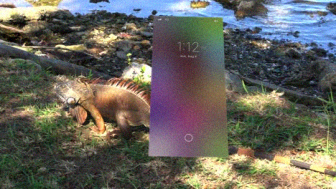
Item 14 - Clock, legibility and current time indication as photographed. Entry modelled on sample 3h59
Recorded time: 1h12
